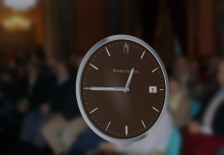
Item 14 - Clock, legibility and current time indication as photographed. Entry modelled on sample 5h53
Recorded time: 12h45
